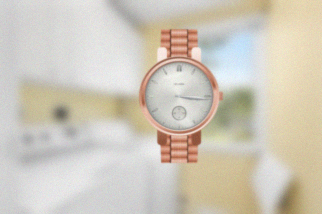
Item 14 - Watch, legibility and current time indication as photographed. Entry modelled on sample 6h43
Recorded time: 3h16
